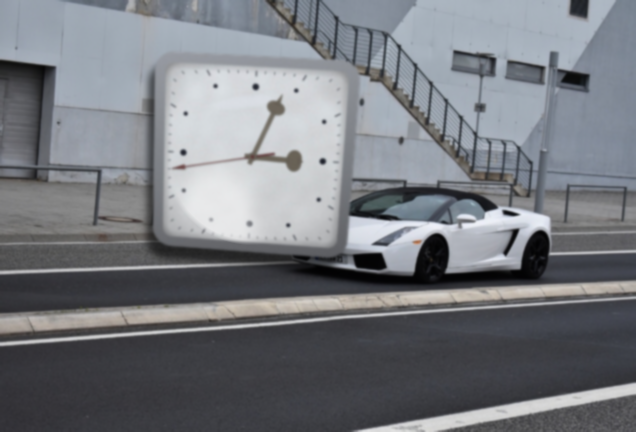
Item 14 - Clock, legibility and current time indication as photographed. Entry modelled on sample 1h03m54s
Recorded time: 3h03m43s
